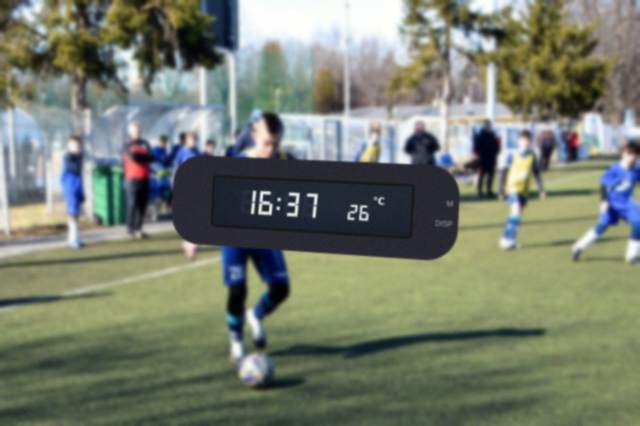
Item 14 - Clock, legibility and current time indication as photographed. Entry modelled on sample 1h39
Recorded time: 16h37
